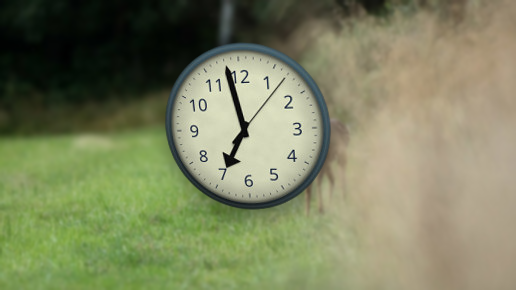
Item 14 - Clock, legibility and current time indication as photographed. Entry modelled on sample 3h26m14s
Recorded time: 6h58m07s
